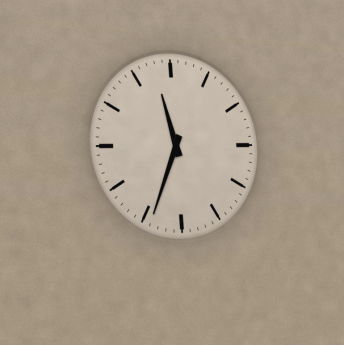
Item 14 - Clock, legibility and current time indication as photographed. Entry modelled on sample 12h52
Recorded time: 11h34
